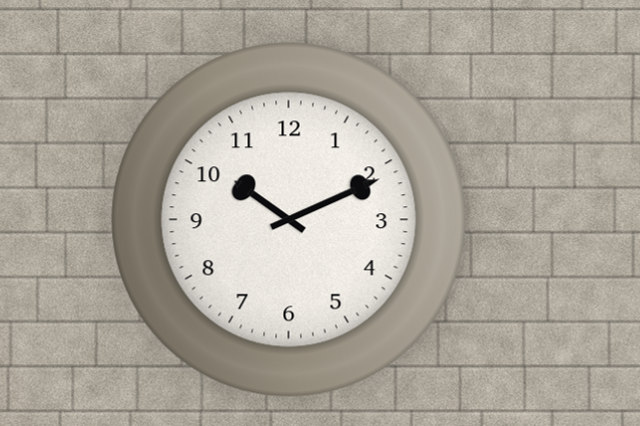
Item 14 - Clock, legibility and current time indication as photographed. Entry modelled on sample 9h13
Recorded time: 10h11
